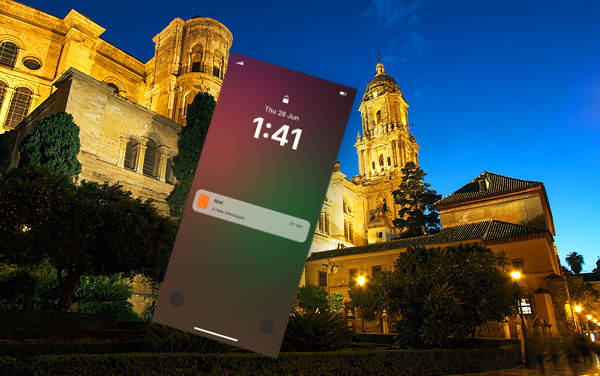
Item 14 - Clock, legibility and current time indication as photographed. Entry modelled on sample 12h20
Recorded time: 1h41
